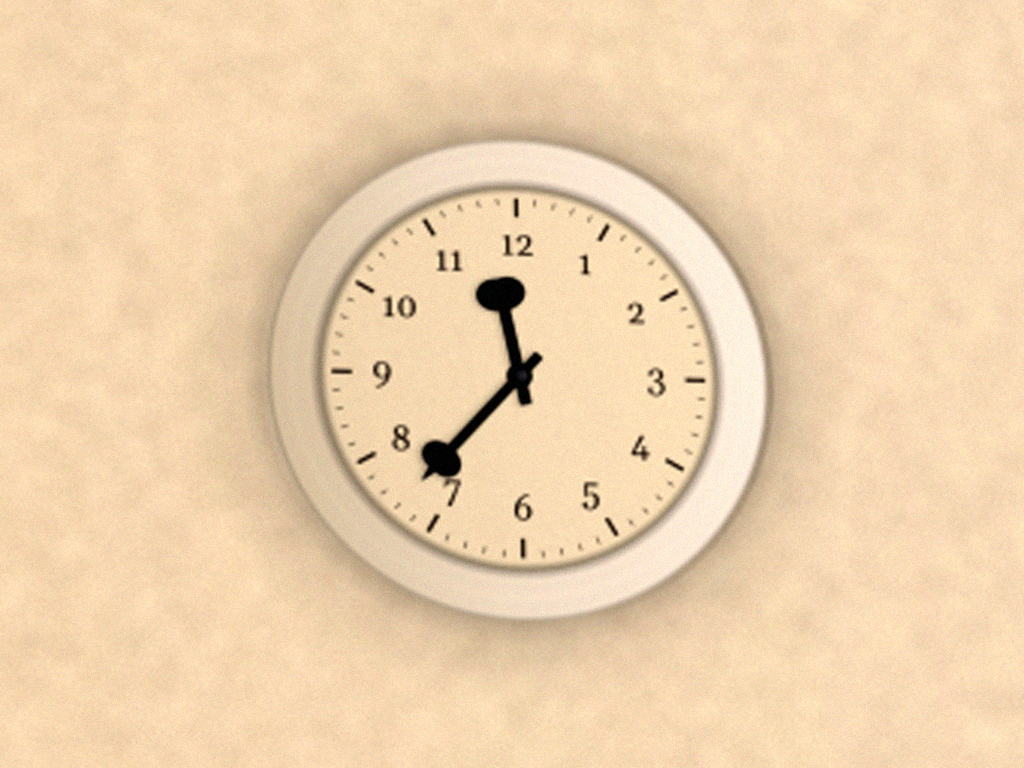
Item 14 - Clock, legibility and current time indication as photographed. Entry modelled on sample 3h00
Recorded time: 11h37
